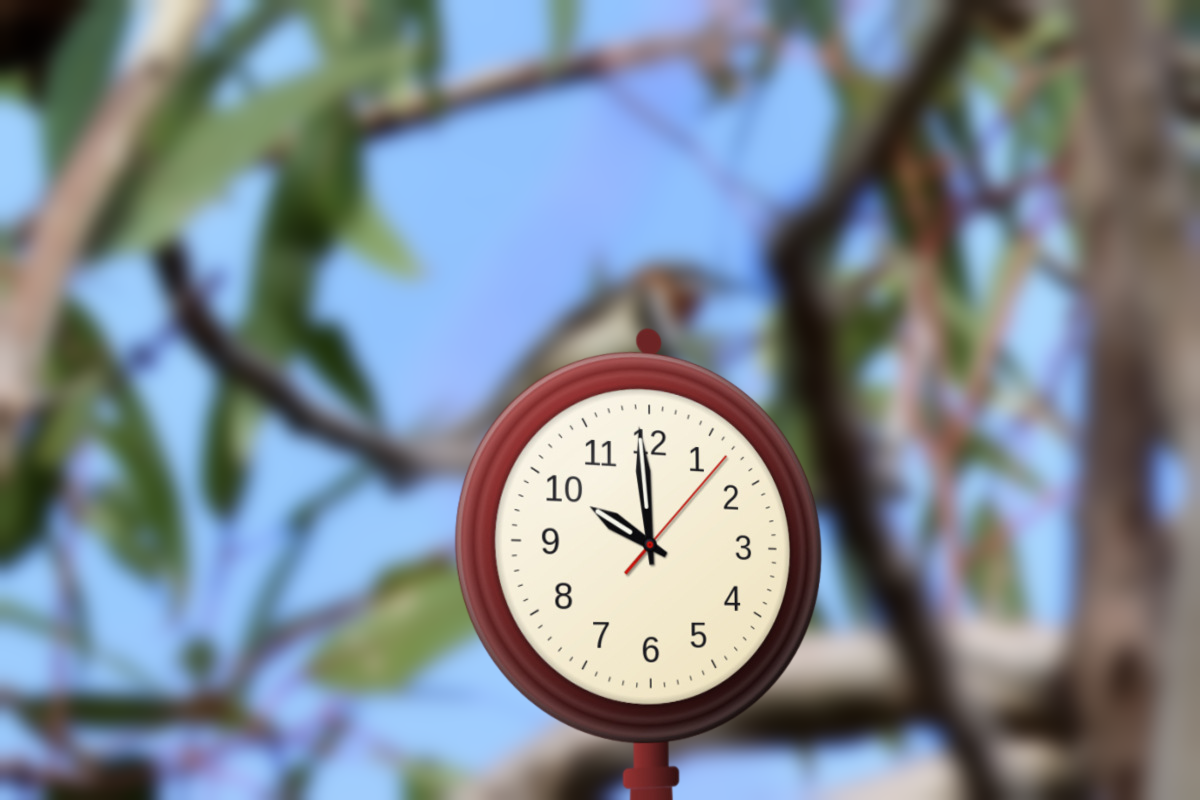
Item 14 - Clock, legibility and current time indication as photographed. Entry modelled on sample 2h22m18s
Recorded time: 9h59m07s
